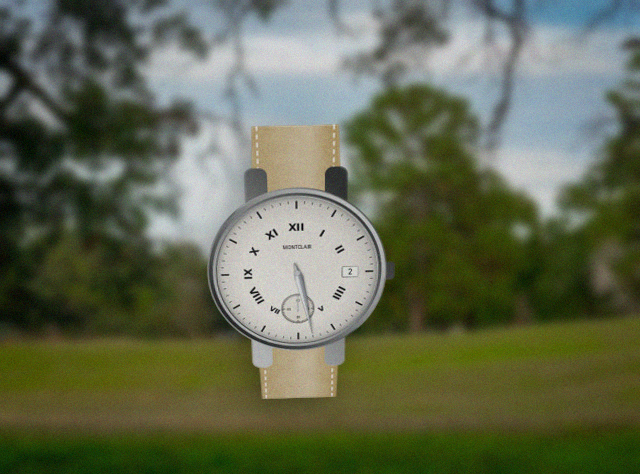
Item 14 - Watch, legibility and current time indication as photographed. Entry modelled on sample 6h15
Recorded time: 5h28
